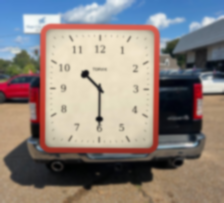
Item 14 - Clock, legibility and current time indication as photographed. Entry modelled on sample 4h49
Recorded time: 10h30
